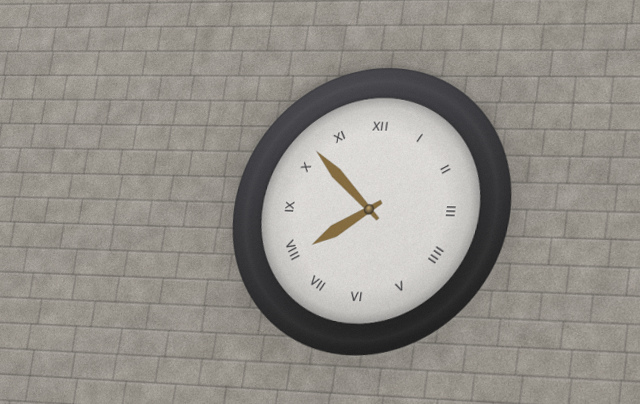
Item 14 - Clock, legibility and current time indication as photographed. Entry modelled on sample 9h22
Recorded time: 7h52
